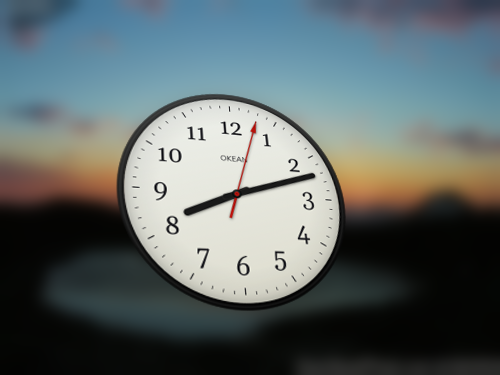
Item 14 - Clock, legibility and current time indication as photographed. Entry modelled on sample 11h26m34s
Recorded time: 8h12m03s
